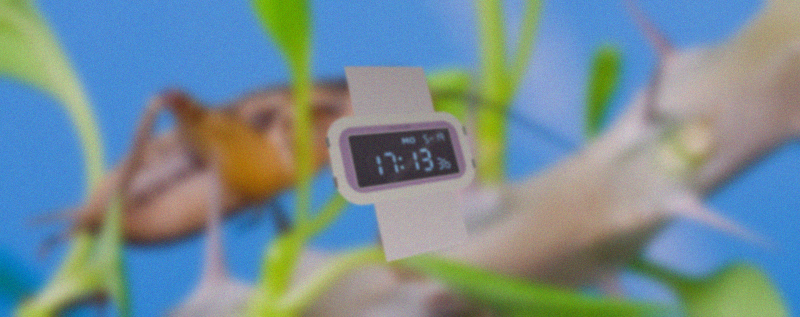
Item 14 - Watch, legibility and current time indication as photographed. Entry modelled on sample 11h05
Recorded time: 17h13
